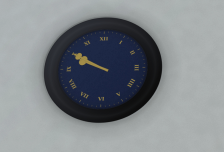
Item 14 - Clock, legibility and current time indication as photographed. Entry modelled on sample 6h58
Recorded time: 9h50
